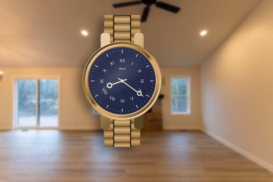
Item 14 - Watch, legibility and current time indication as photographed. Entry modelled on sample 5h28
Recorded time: 8h21
